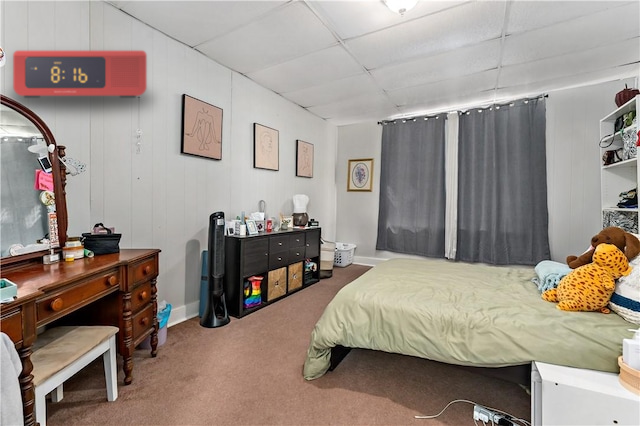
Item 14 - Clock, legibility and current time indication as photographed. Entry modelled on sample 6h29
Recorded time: 8h16
